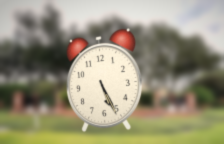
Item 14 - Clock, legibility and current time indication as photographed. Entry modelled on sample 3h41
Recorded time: 5h26
